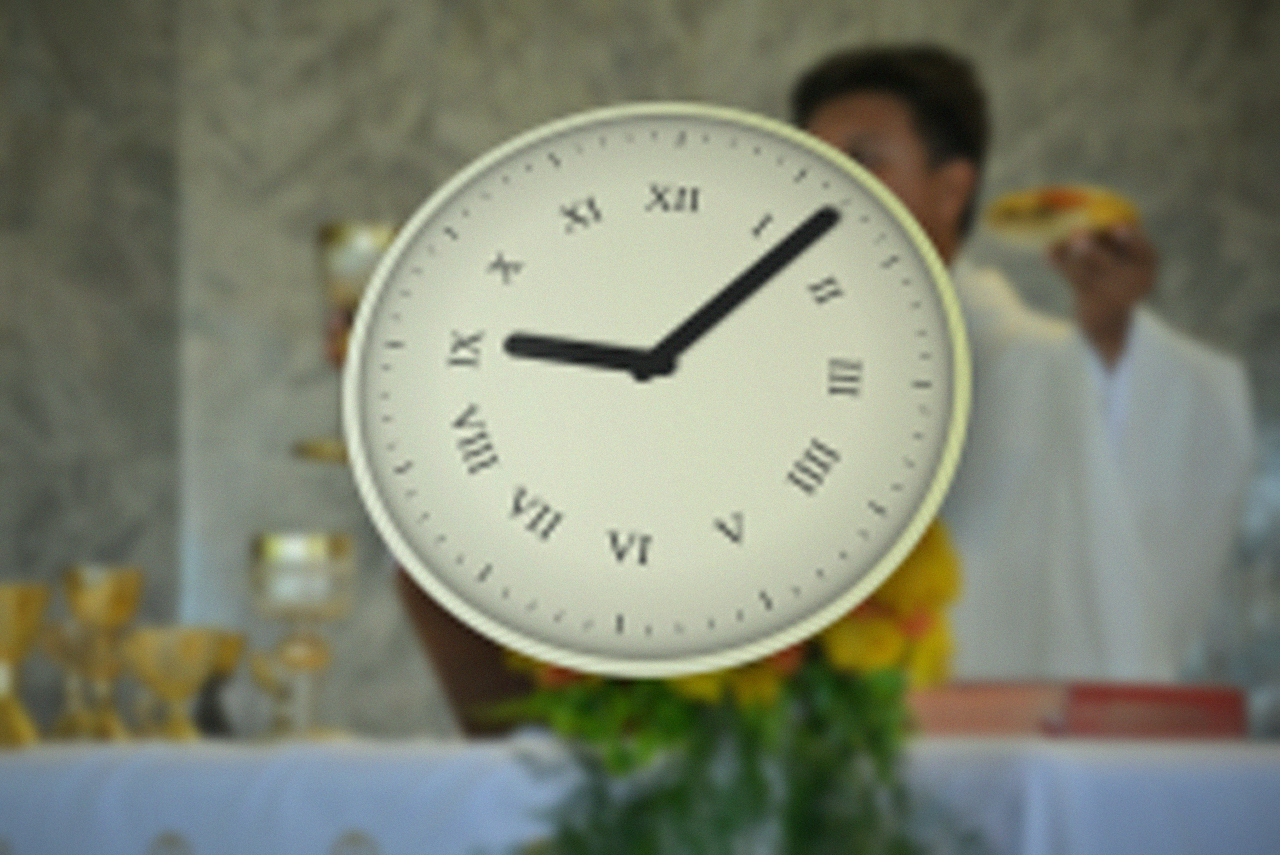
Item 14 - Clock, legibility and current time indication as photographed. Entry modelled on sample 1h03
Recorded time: 9h07
